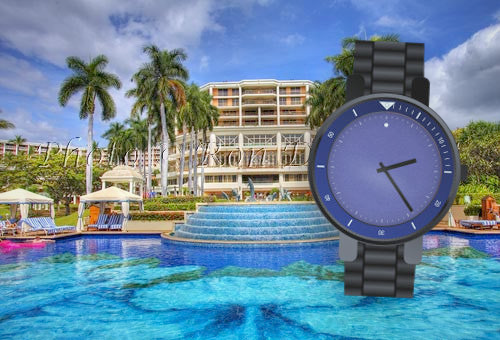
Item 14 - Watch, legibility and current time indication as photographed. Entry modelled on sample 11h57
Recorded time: 2h24
